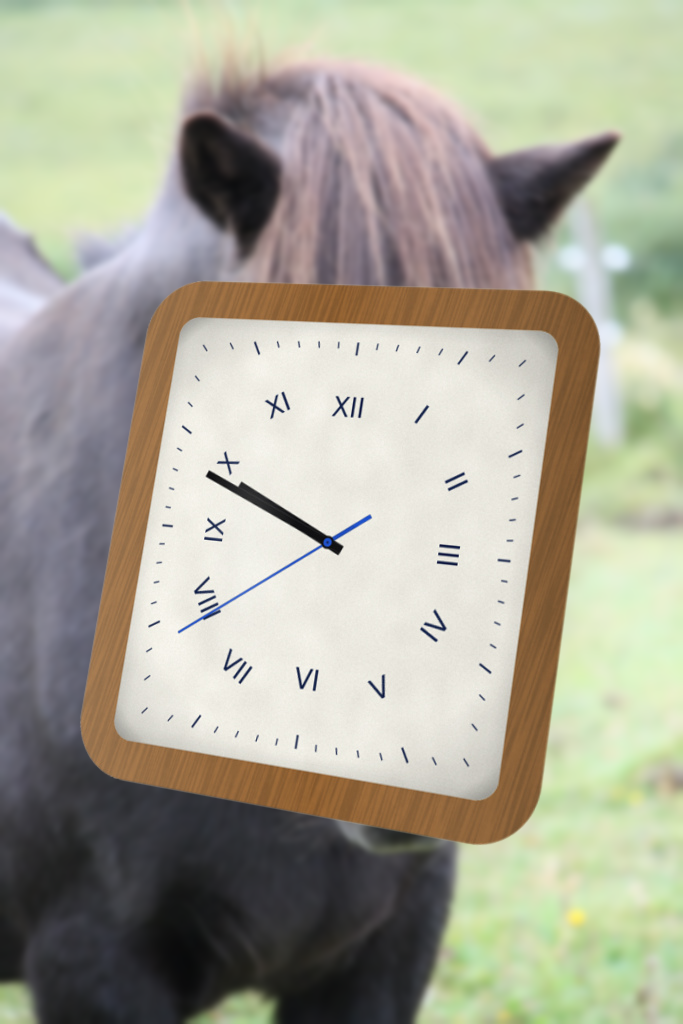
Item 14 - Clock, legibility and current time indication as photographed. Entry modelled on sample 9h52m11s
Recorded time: 9h48m39s
